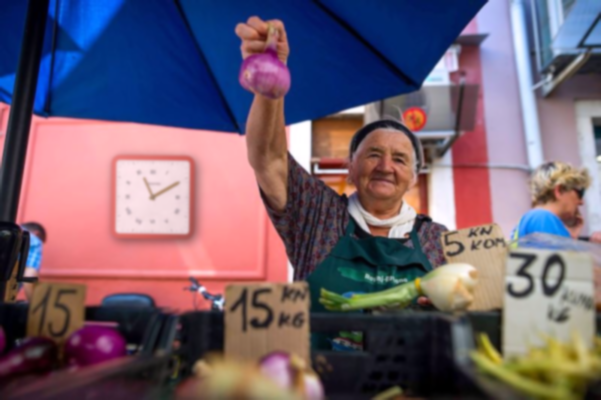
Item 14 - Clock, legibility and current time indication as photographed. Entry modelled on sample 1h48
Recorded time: 11h10
